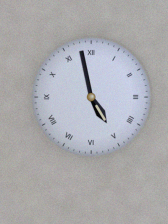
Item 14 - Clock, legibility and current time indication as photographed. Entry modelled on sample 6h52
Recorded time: 4h58
